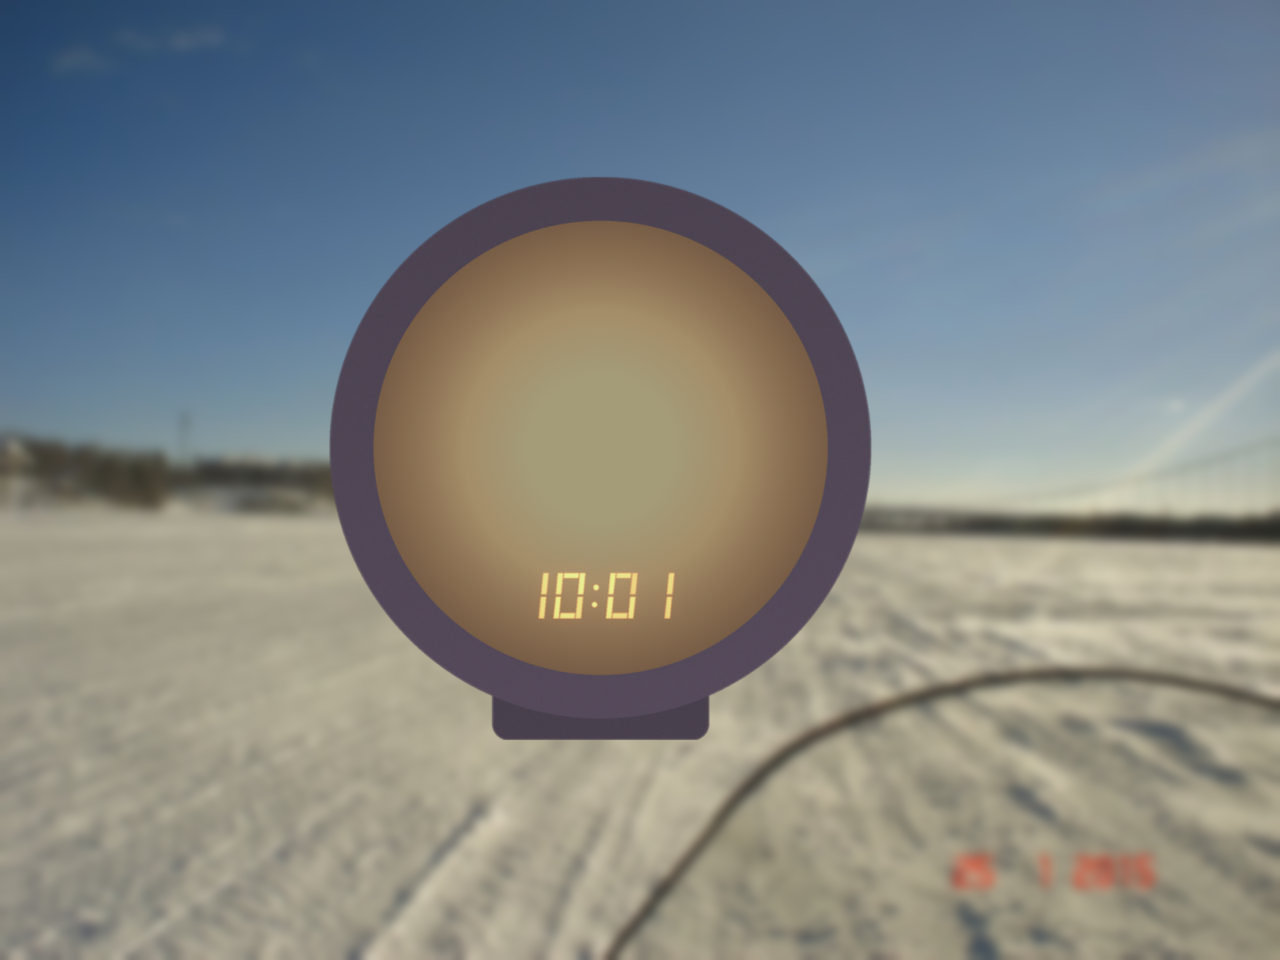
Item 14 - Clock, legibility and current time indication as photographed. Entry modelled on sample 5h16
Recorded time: 10h01
